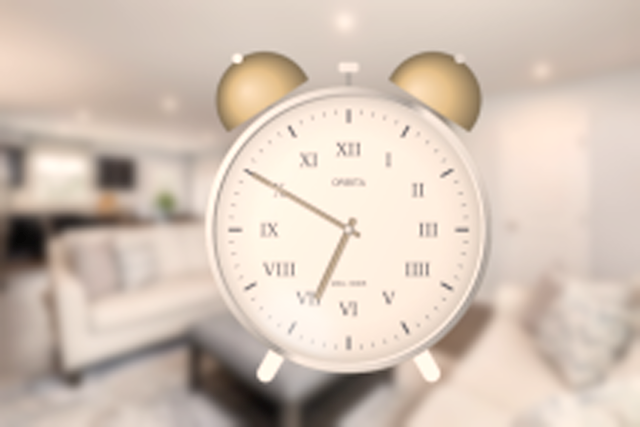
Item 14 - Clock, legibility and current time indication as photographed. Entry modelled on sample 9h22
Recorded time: 6h50
